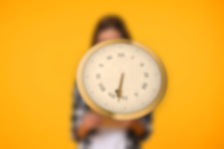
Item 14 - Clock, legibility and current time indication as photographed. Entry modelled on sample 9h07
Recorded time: 6h32
